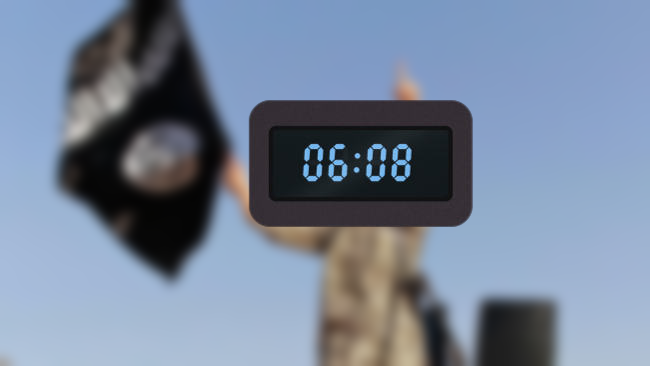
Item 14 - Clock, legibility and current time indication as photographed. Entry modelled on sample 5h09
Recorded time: 6h08
